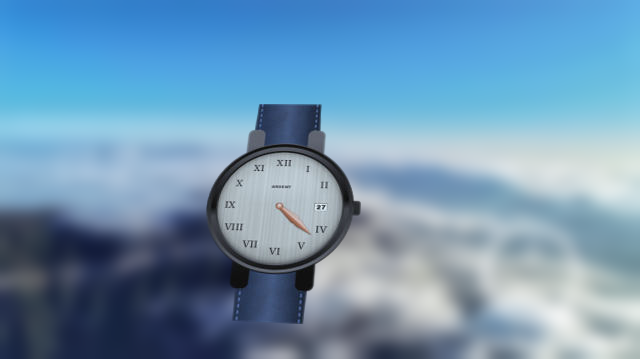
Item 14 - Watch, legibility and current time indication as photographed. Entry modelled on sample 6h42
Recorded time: 4h22
